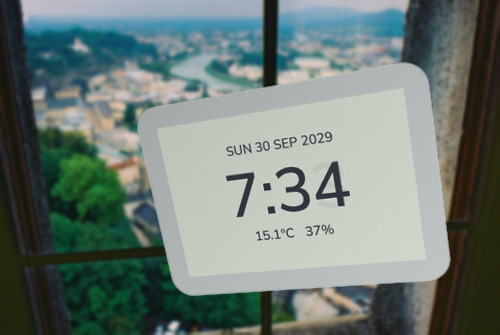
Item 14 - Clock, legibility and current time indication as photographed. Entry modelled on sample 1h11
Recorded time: 7h34
